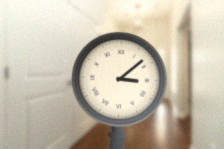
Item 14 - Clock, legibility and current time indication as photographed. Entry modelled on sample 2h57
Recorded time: 3h08
